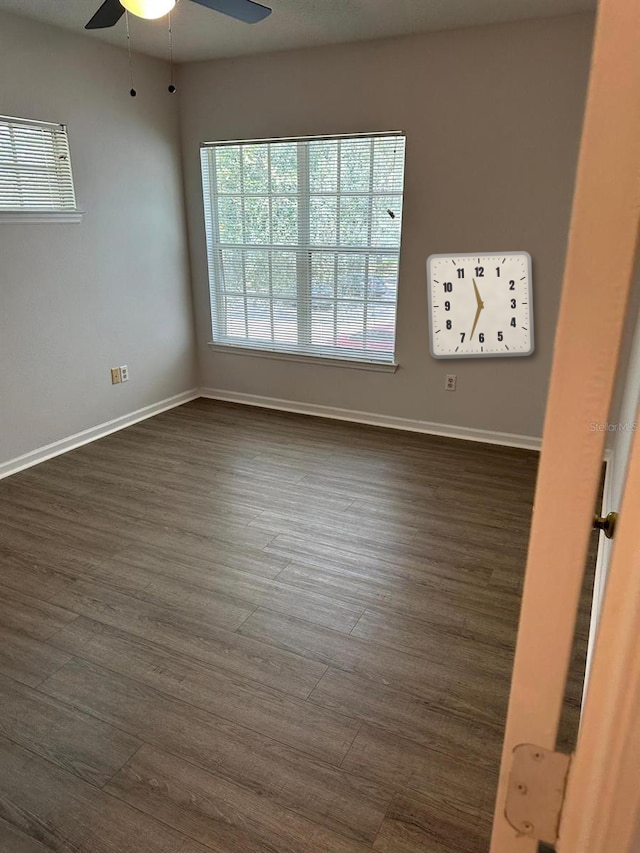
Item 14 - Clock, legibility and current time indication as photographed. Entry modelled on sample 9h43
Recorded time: 11h33
